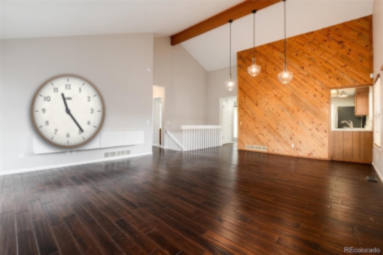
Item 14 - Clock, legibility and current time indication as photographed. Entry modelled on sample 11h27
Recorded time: 11h24
